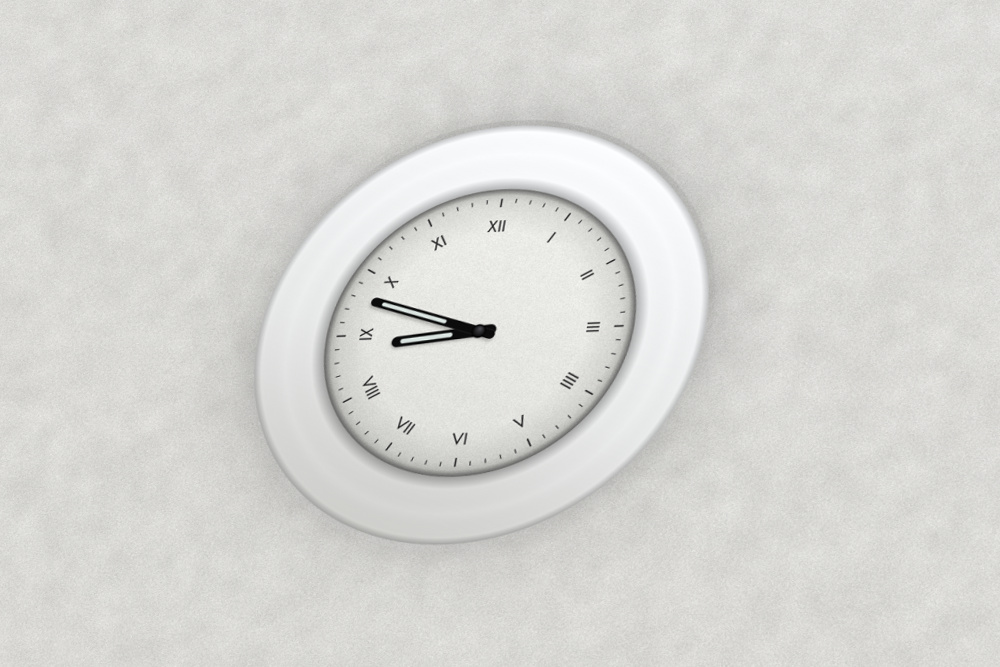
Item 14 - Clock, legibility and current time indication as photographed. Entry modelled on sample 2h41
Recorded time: 8h48
